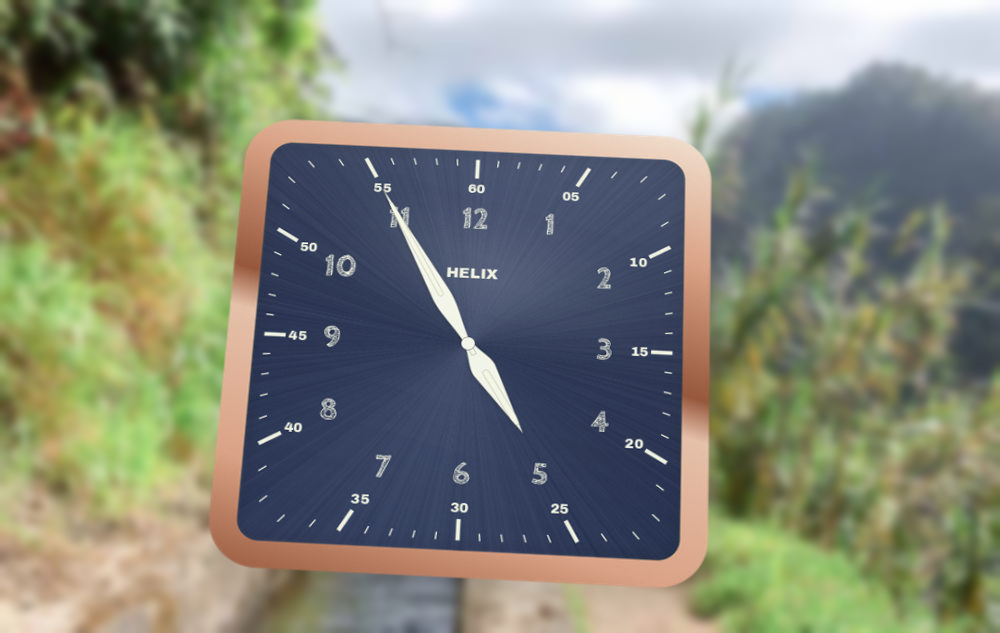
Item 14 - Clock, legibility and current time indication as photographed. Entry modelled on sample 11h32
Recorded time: 4h55
